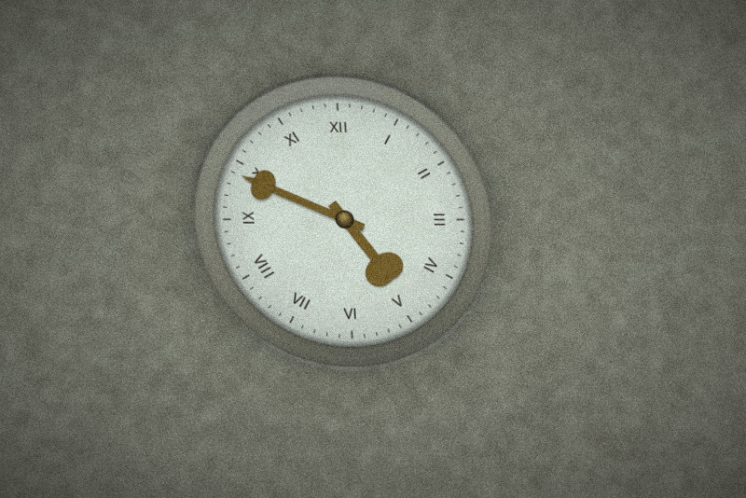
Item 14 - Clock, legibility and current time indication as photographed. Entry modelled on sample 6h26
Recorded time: 4h49
